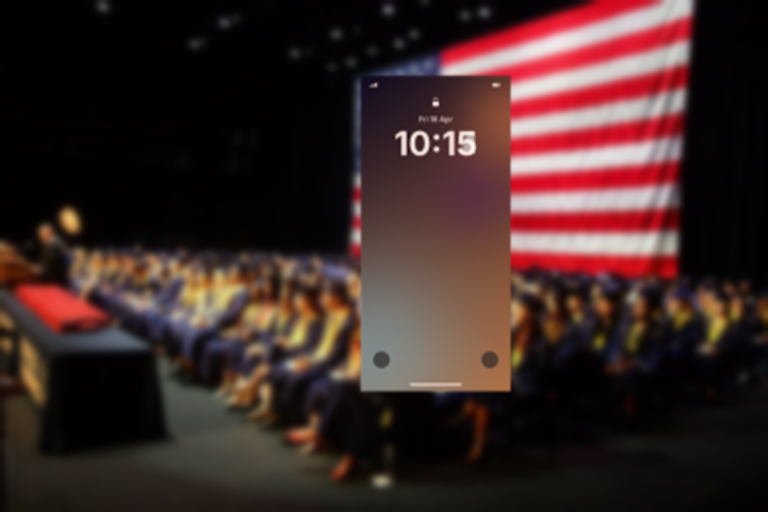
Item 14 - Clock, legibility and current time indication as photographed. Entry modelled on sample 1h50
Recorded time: 10h15
